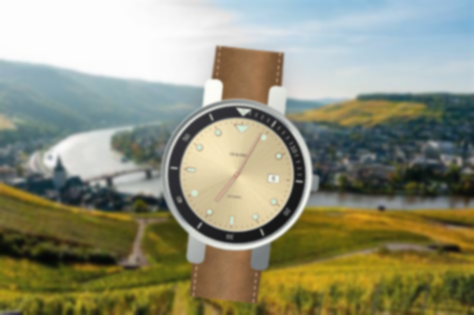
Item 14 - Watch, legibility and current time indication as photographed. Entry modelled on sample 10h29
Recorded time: 7h04
